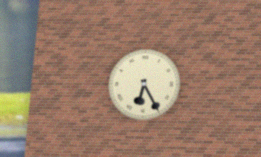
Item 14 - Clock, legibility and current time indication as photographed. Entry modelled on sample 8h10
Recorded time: 6h25
